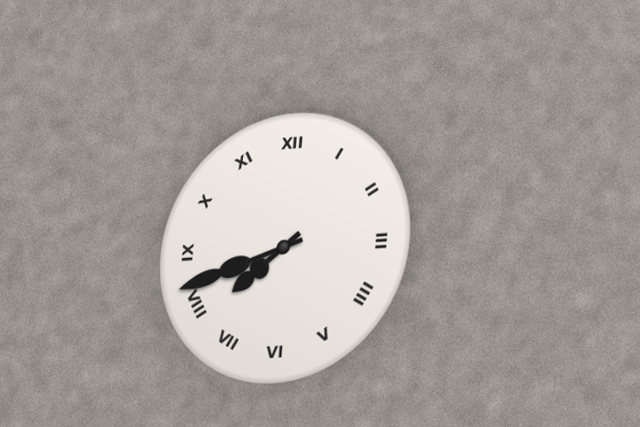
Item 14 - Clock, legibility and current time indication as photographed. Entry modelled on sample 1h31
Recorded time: 7h42
